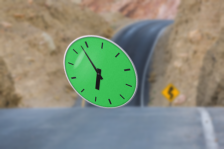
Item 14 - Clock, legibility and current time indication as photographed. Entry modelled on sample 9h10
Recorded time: 6h58
